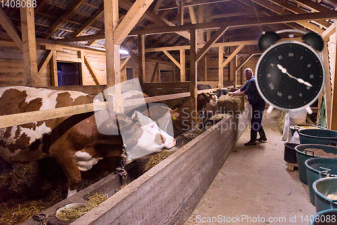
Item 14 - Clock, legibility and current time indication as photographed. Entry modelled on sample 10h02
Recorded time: 10h19
